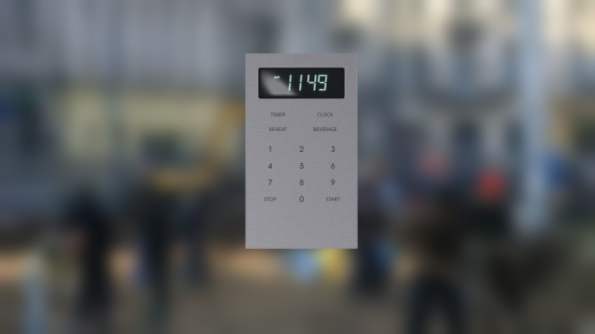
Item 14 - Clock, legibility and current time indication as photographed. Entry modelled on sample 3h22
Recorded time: 11h49
